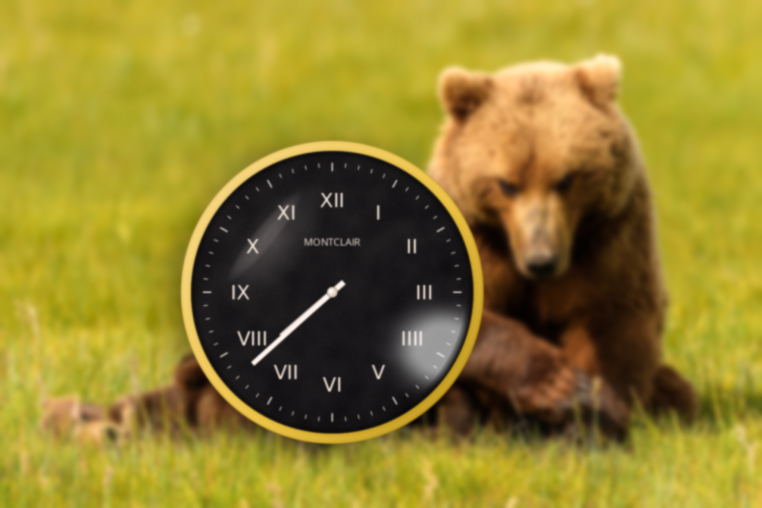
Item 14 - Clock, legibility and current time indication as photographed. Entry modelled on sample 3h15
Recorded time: 7h38
